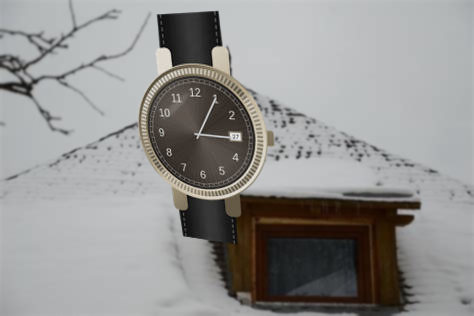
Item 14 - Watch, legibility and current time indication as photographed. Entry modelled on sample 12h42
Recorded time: 3h05
